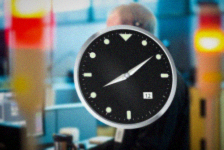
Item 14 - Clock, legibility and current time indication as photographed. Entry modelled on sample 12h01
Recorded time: 8h09
